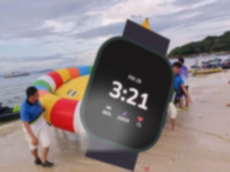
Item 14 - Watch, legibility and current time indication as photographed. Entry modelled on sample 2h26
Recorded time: 3h21
